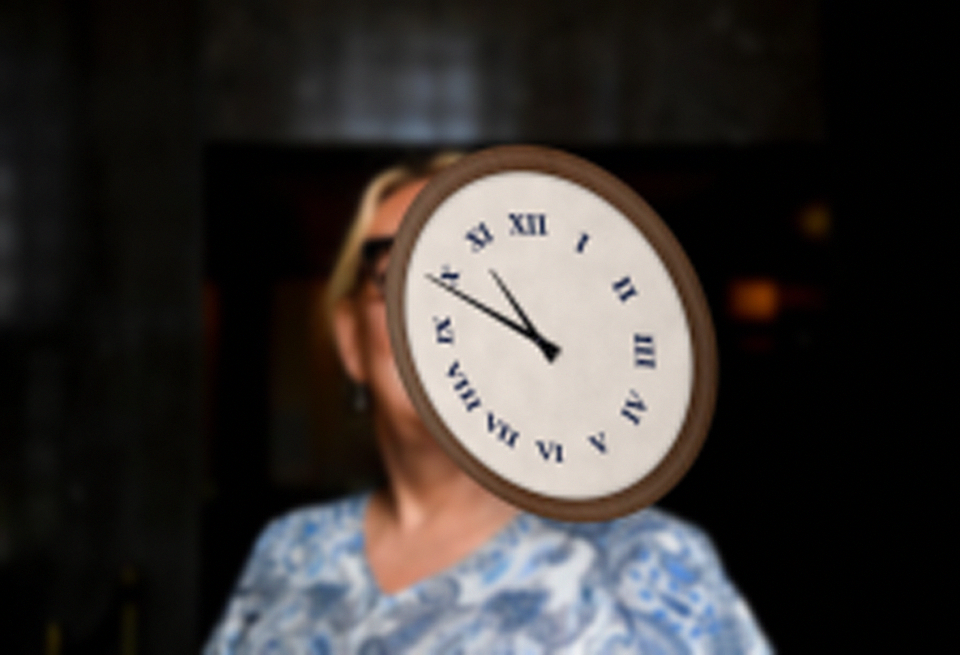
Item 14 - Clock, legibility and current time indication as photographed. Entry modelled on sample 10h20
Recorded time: 10h49
